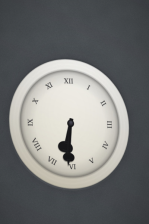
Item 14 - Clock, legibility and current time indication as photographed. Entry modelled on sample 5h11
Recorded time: 6h31
